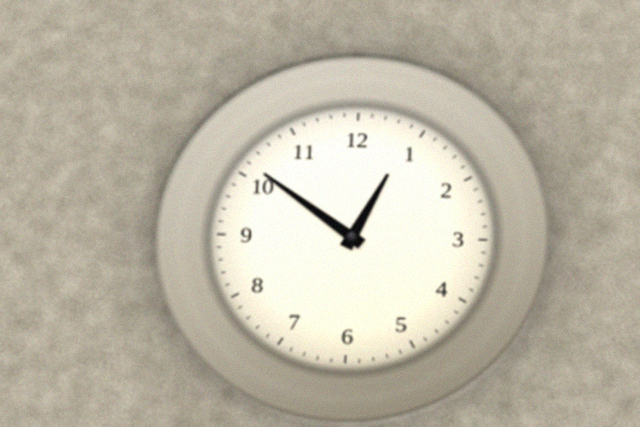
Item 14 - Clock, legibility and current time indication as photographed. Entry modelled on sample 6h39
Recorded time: 12h51
